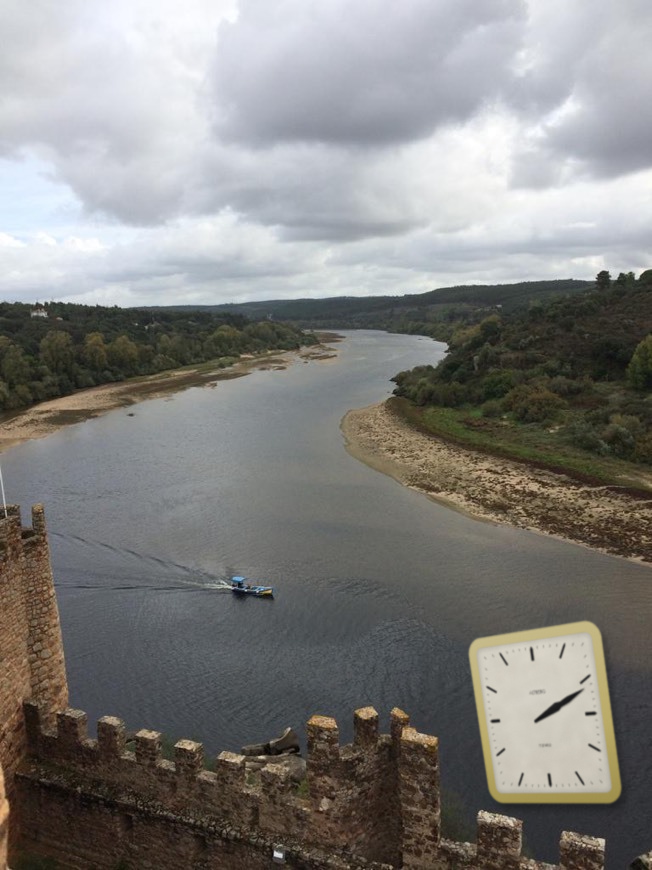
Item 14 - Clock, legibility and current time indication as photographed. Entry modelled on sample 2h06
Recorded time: 2h11
